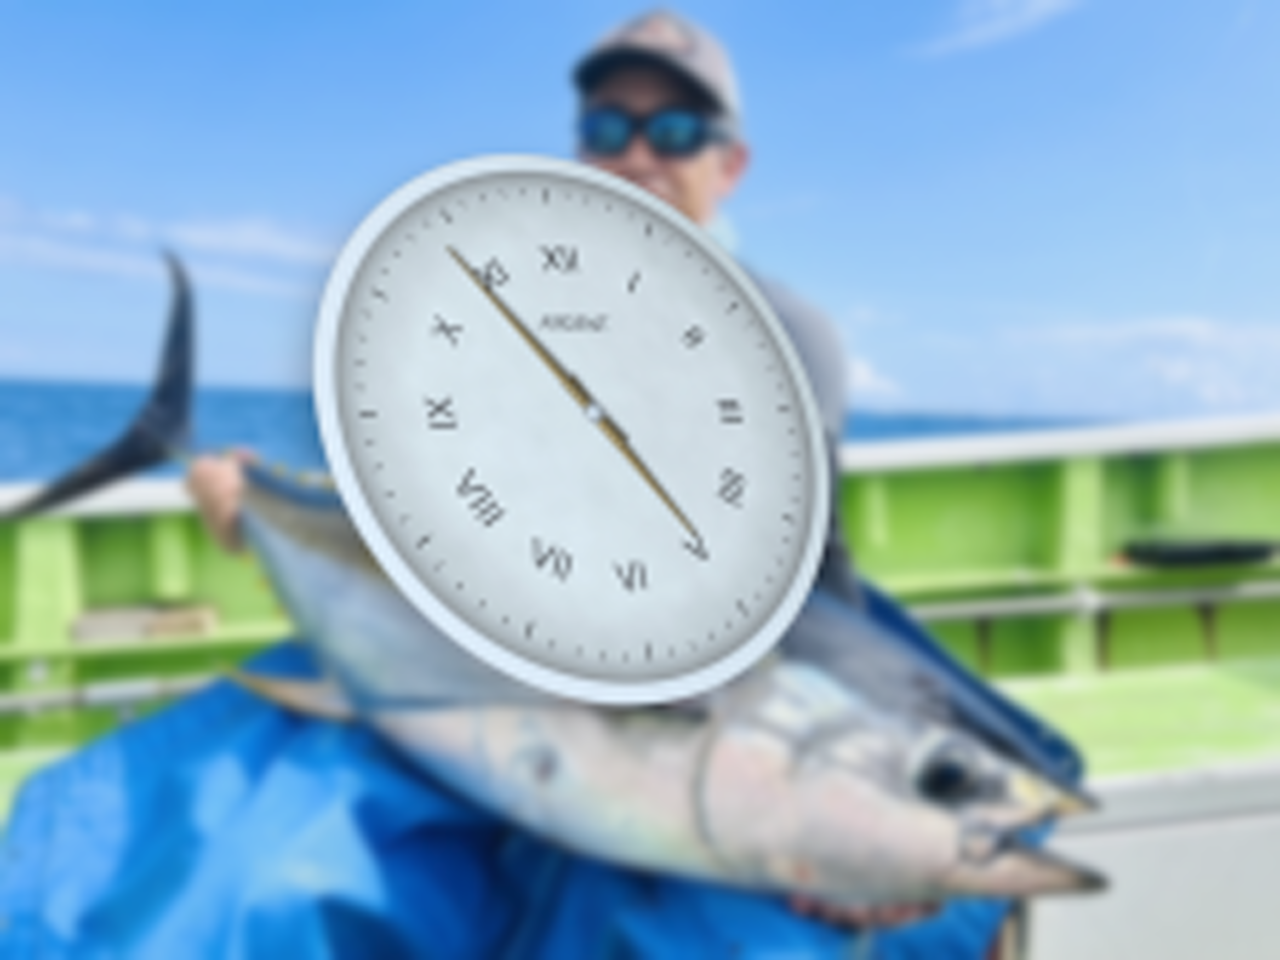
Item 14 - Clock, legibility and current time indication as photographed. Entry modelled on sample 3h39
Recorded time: 4h54
